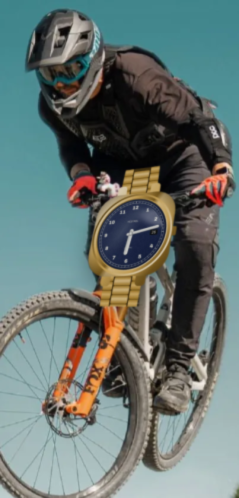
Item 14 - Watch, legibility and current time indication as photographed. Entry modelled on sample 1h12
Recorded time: 6h13
